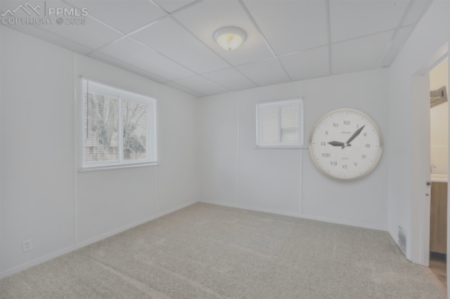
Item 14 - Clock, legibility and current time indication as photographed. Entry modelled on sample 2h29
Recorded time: 9h07
